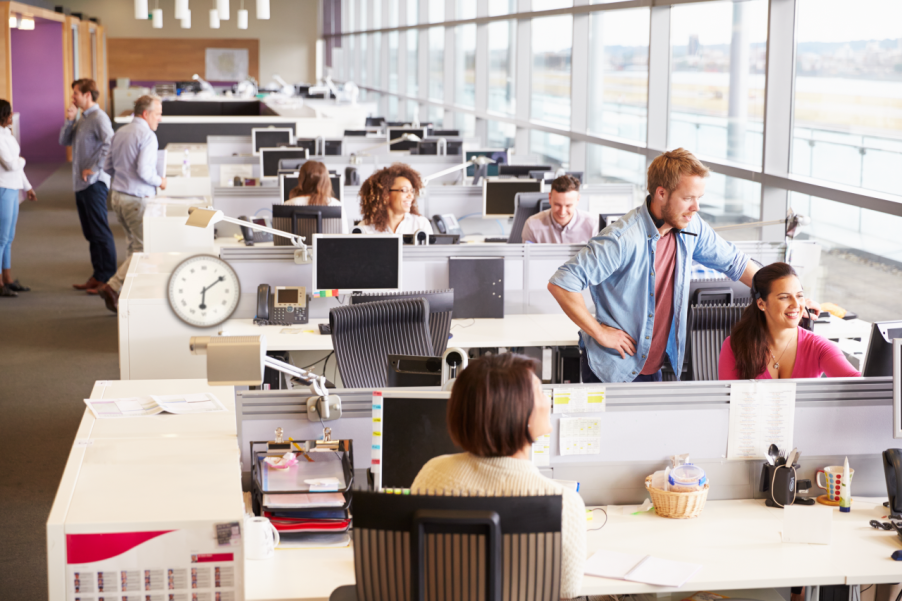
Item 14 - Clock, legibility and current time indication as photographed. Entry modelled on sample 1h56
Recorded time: 6h09
